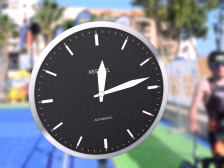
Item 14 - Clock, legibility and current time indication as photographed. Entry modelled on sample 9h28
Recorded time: 12h13
